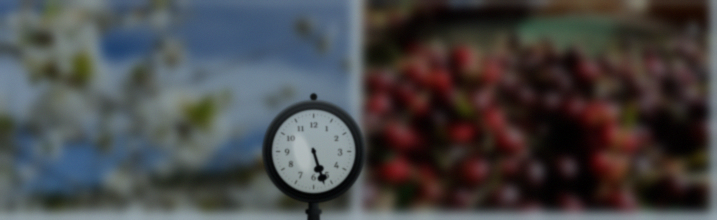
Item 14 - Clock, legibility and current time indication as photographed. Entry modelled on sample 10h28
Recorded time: 5h27
